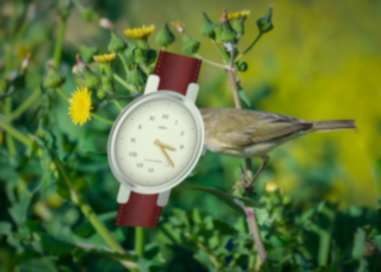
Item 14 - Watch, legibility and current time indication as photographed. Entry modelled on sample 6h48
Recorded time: 3h22
